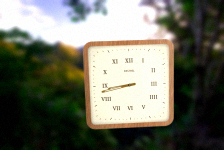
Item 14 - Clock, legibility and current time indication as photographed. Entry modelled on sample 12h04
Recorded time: 8h43
